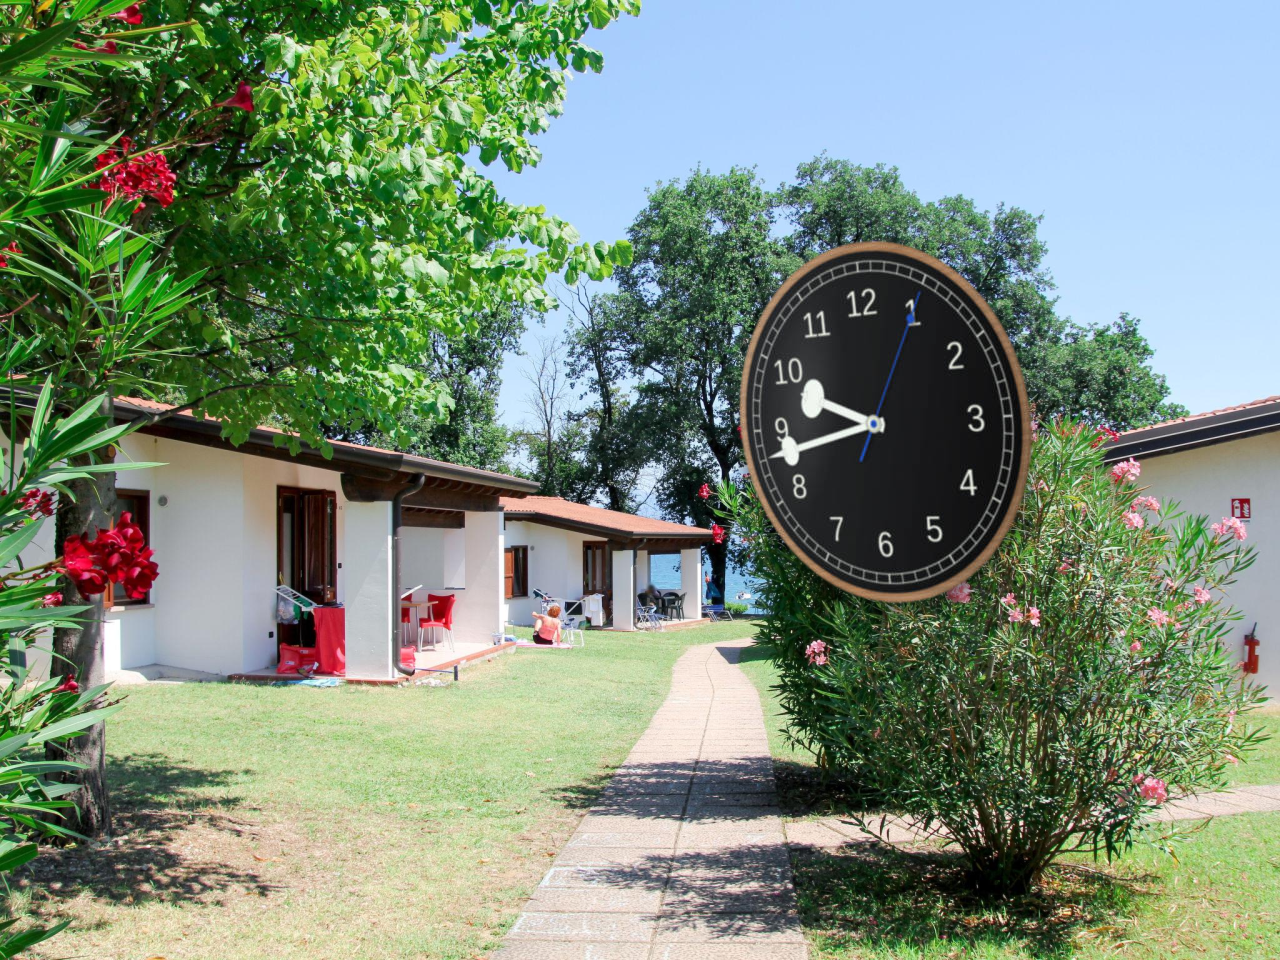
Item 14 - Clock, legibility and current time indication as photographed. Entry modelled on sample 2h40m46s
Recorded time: 9h43m05s
